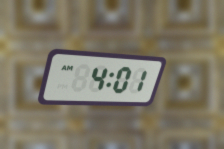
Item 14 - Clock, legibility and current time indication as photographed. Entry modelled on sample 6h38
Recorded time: 4h01
